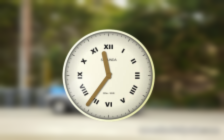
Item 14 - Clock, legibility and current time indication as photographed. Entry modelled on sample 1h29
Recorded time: 11h36
